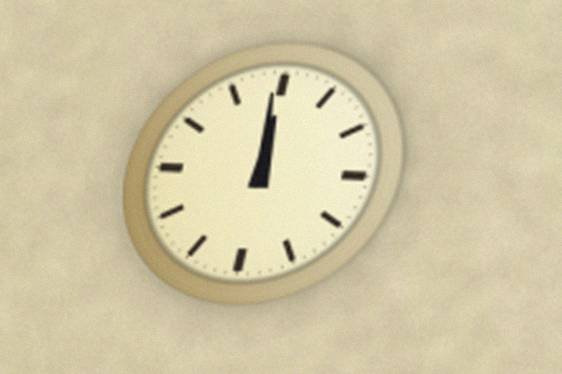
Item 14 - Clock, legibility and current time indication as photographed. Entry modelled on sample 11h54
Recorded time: 11h59
